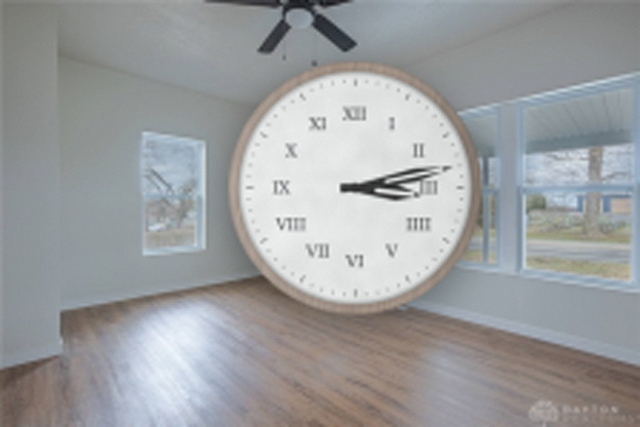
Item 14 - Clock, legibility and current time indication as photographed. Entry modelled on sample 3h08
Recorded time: 3h13
